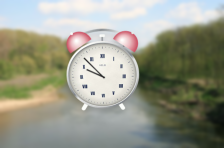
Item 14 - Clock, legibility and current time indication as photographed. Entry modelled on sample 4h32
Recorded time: 9h53
